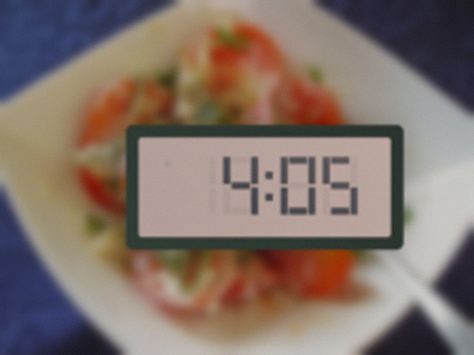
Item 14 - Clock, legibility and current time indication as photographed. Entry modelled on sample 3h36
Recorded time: 4h05
